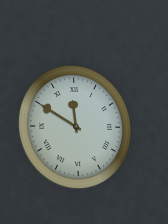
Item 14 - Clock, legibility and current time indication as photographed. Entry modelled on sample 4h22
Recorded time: 11h50
